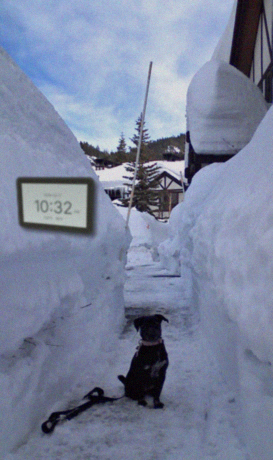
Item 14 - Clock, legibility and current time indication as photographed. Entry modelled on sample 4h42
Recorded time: 10h32
